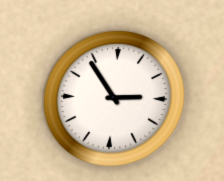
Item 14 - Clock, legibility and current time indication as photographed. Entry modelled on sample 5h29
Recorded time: 2h54
